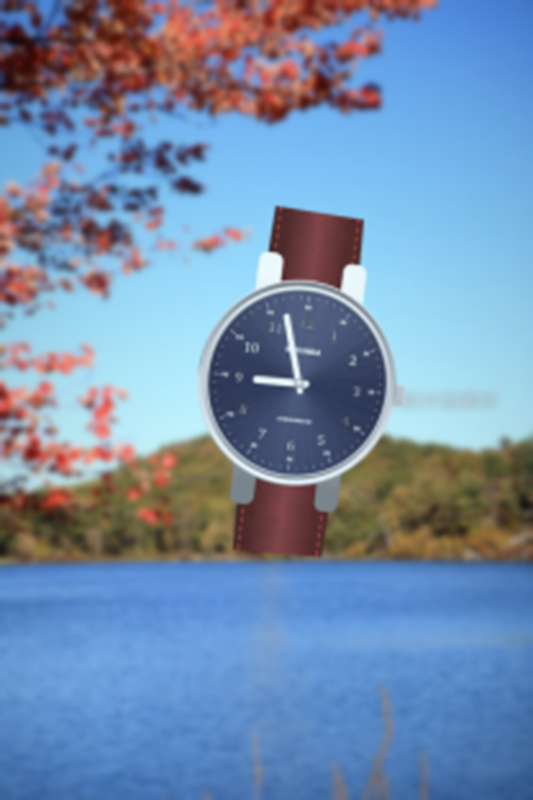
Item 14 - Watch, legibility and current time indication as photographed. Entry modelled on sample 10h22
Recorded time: 8h57
